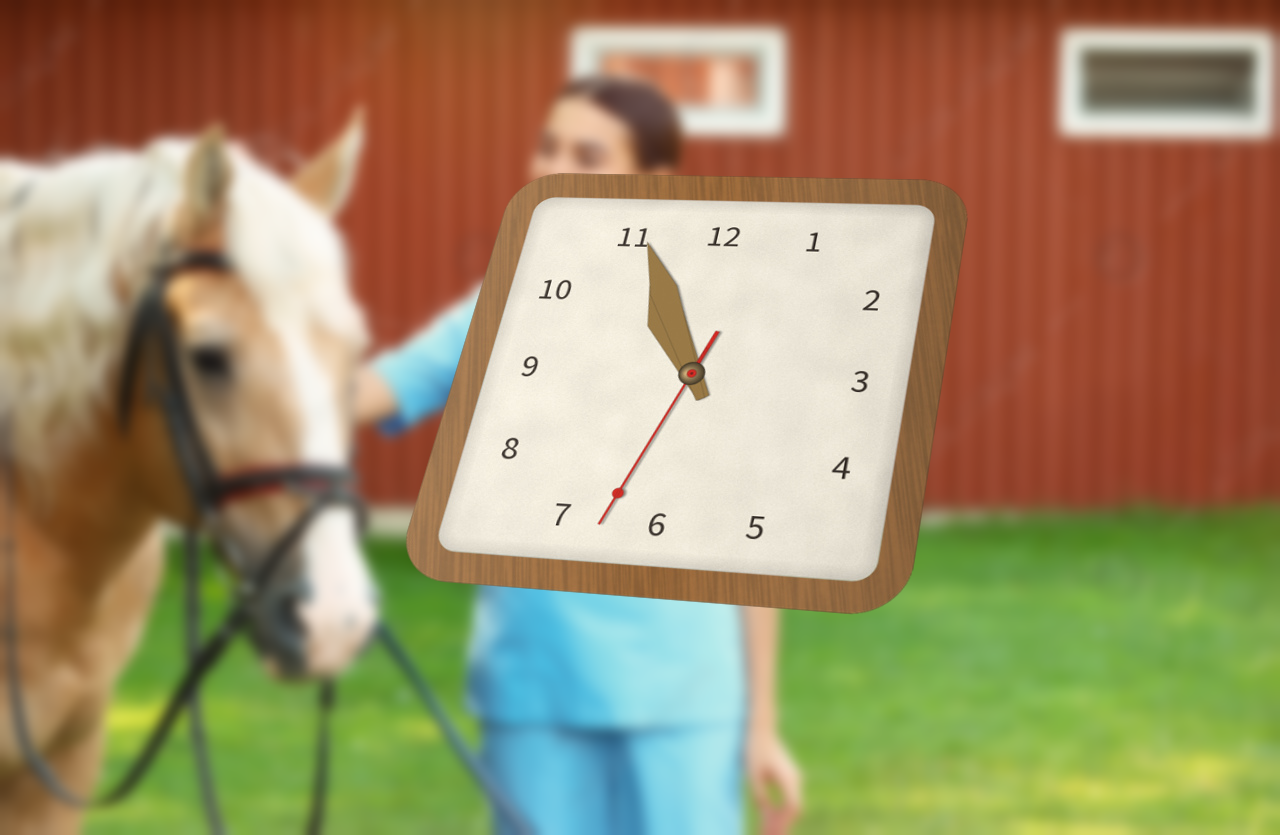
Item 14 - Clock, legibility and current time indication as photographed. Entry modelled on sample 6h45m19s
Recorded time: 10h55m33s
